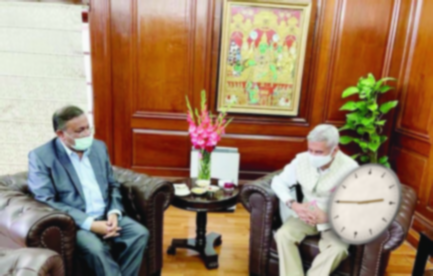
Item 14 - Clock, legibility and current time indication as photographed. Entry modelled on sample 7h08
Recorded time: 2h45
